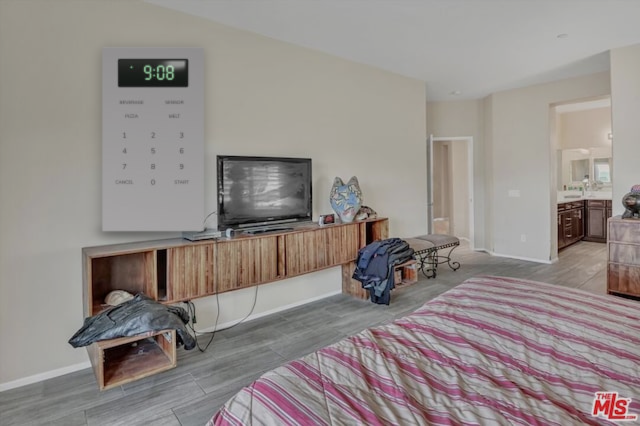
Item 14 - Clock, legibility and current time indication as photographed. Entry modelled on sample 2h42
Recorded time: 9h08
